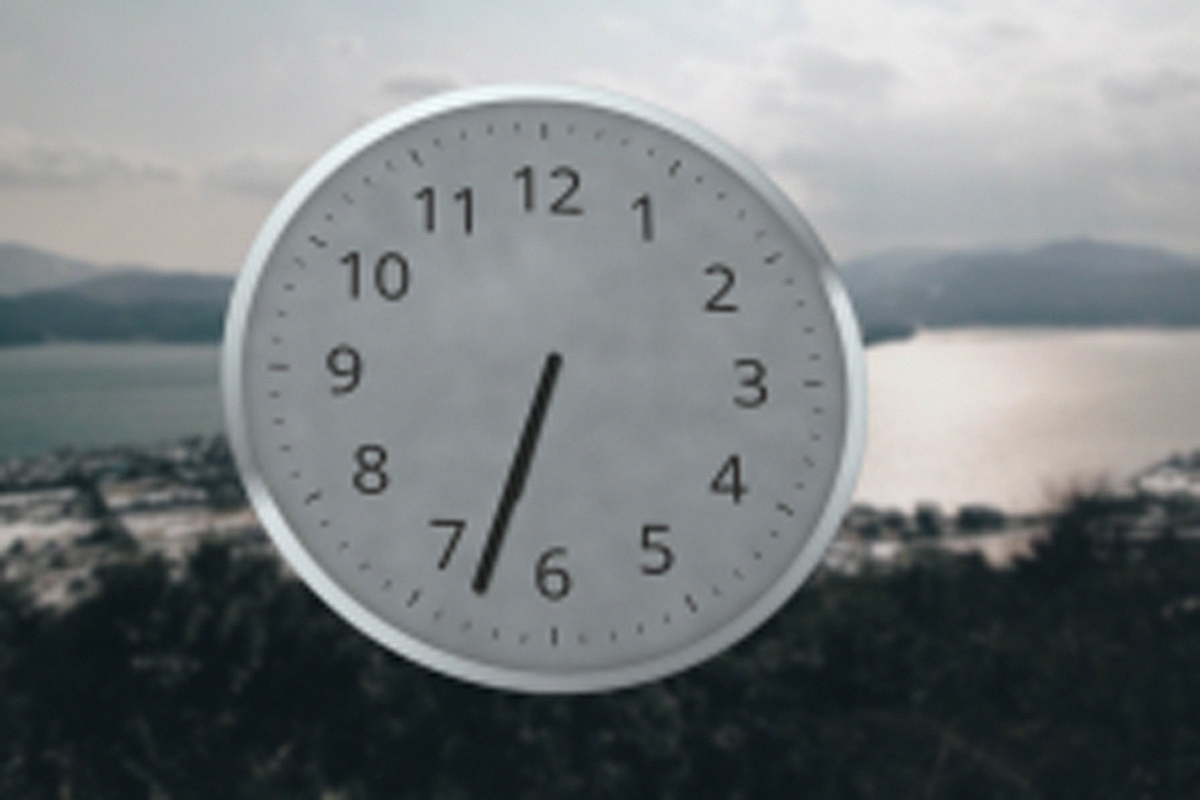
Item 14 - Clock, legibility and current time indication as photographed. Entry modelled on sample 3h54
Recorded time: 6h33
